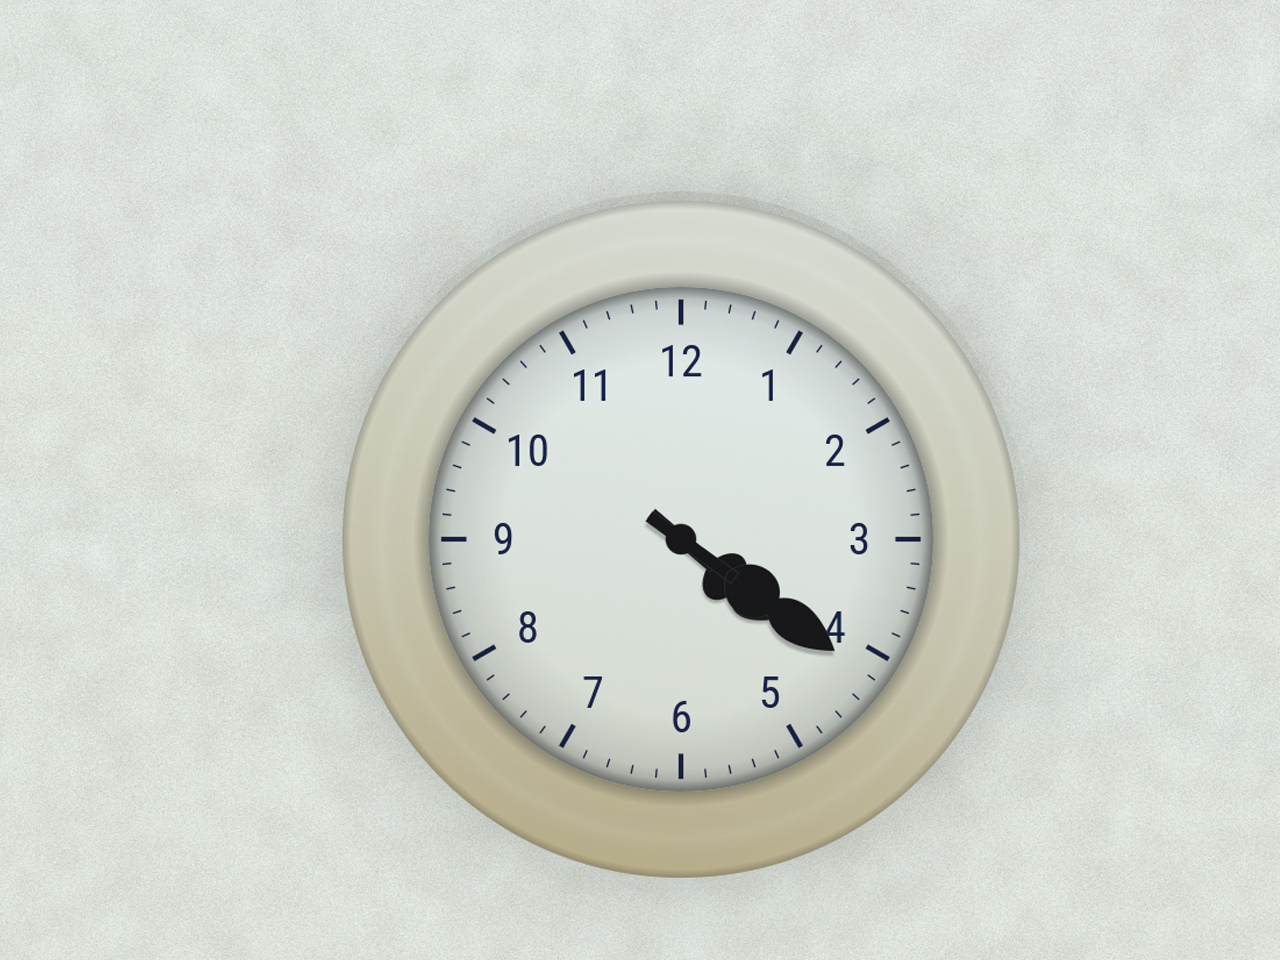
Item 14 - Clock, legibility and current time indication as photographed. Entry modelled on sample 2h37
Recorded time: 4h21
